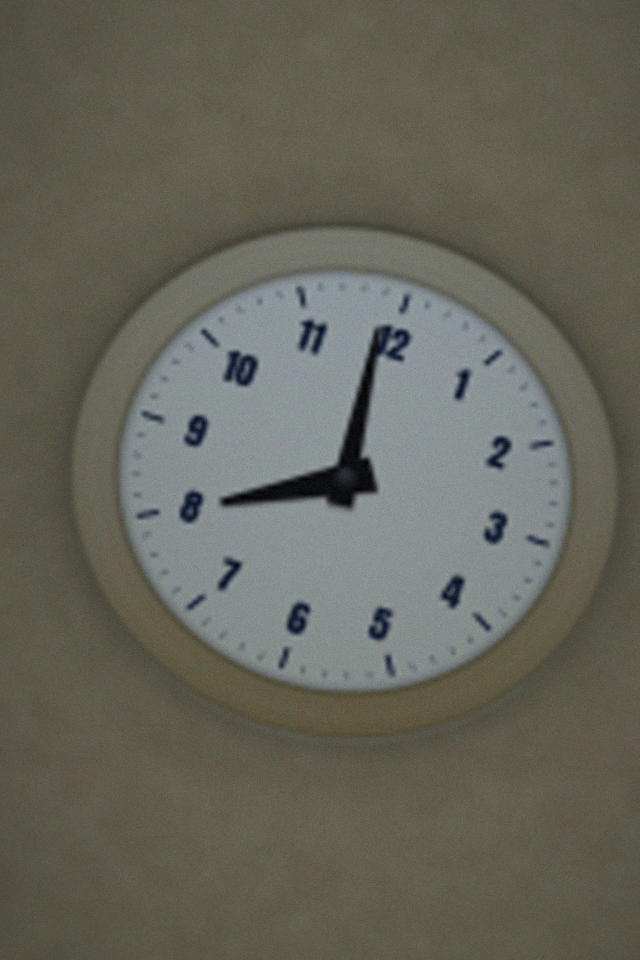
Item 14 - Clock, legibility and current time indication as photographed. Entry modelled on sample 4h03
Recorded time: 7h59
